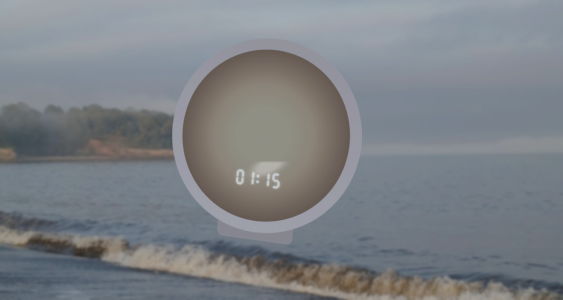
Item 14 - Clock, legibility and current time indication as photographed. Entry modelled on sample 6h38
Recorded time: 1h15
